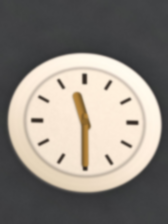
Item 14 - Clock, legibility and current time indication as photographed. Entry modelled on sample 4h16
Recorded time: 11h30
